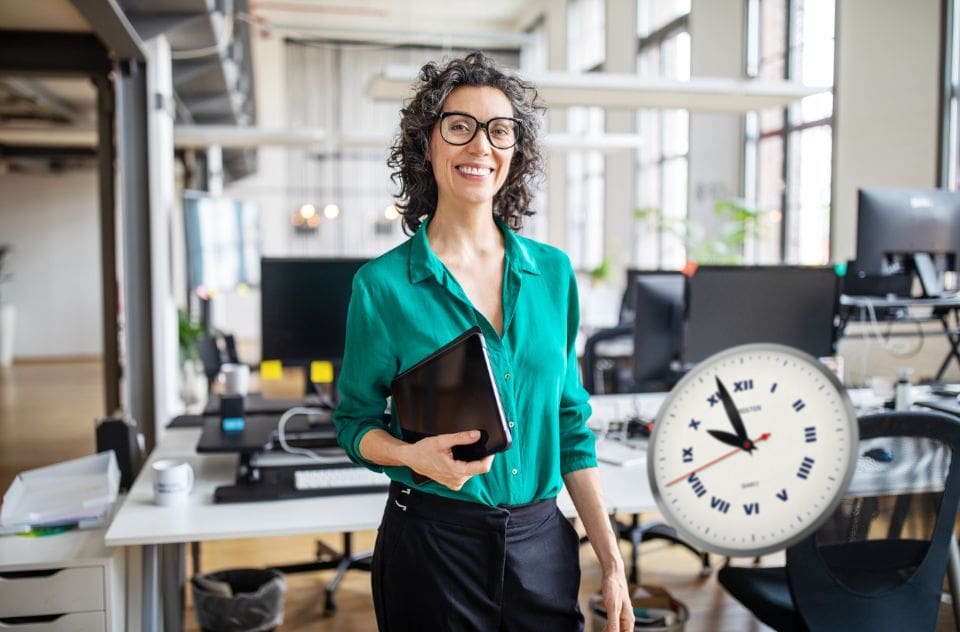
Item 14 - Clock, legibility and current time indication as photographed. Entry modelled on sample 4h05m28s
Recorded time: 9h56m42s
